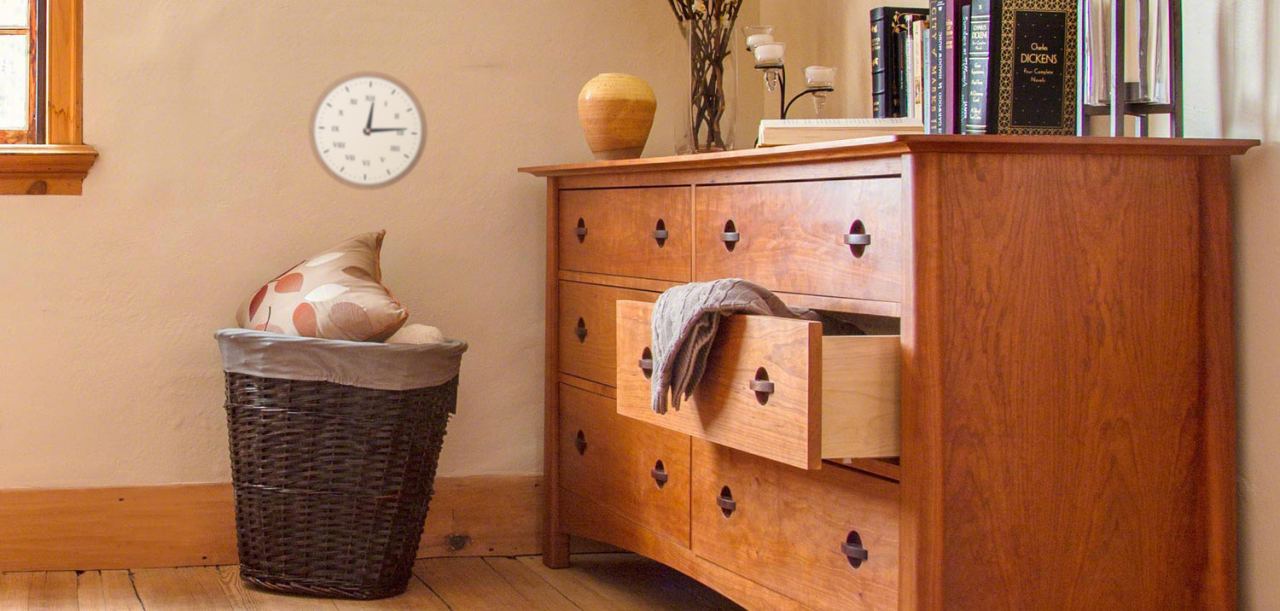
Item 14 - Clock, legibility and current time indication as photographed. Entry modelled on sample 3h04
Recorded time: 12h14
